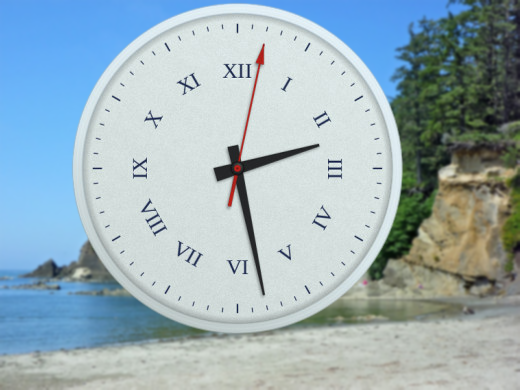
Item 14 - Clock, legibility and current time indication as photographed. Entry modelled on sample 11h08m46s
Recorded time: 2h28m02s
